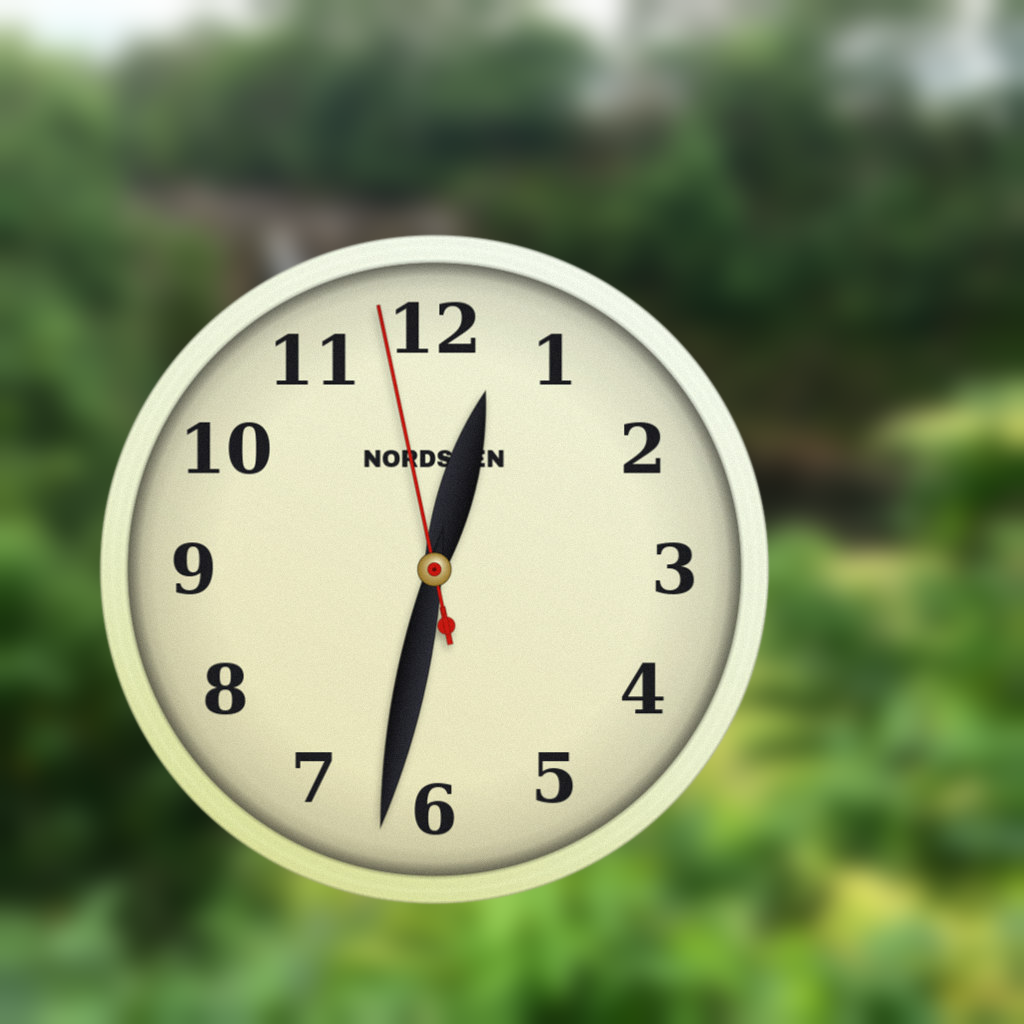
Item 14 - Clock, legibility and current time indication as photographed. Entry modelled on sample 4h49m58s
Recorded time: 12h31m58s
